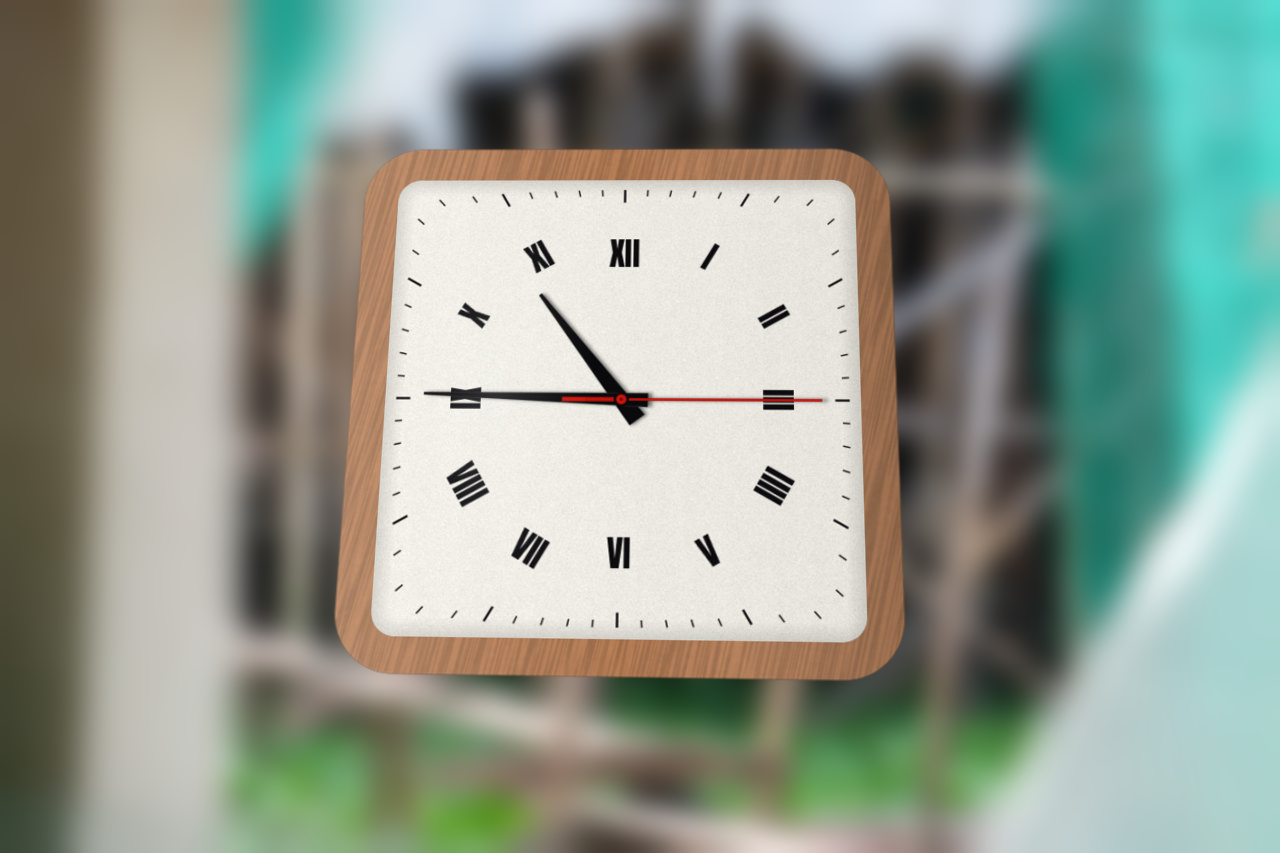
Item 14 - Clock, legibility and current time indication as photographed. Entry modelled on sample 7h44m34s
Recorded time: 10h45m15s
